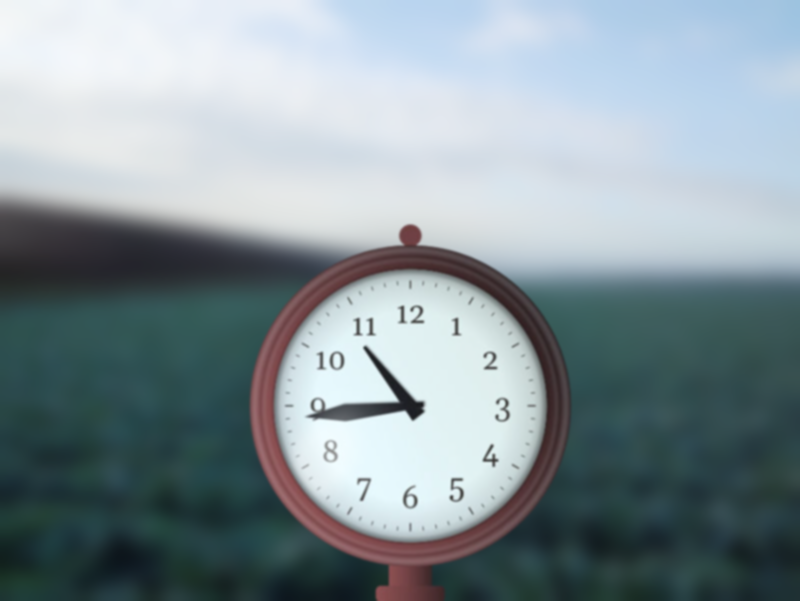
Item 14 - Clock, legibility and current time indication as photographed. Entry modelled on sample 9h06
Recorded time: 10h44
